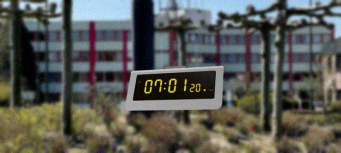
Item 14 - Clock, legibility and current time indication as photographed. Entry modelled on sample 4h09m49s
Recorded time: 7h01m20s
